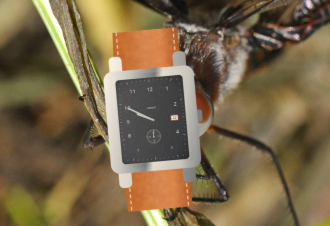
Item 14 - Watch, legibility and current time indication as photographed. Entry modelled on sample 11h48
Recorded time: 9h50
